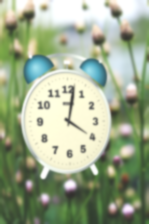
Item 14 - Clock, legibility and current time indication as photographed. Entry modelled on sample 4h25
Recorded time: 4h02
